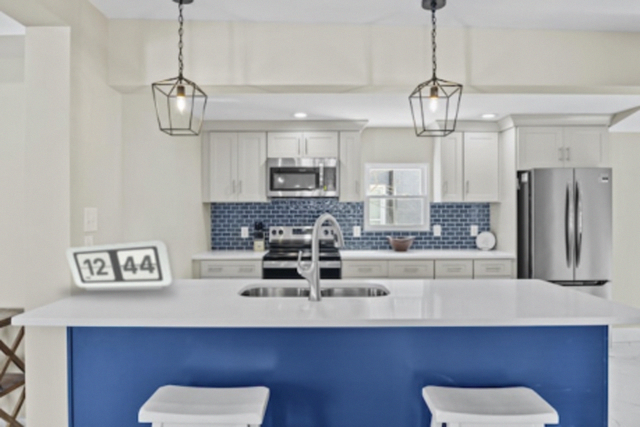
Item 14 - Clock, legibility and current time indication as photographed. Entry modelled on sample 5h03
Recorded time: 12h44
